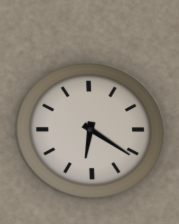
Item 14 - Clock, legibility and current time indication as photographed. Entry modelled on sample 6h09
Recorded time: 6h21
